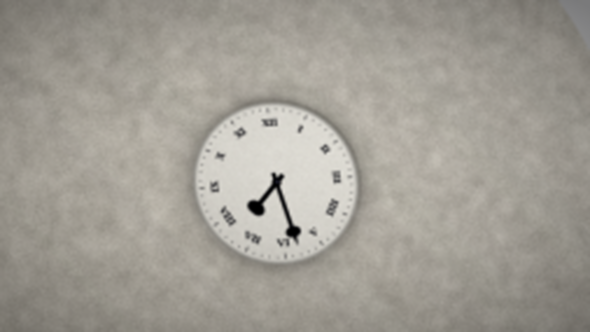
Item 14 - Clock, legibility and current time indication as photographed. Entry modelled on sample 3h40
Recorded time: 7h28
